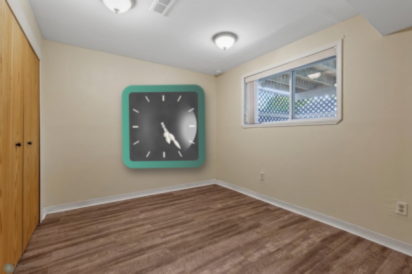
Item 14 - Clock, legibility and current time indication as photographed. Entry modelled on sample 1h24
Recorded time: 5h24
